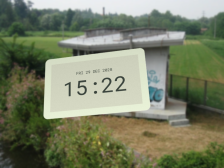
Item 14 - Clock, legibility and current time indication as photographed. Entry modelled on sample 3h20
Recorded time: 15h22
